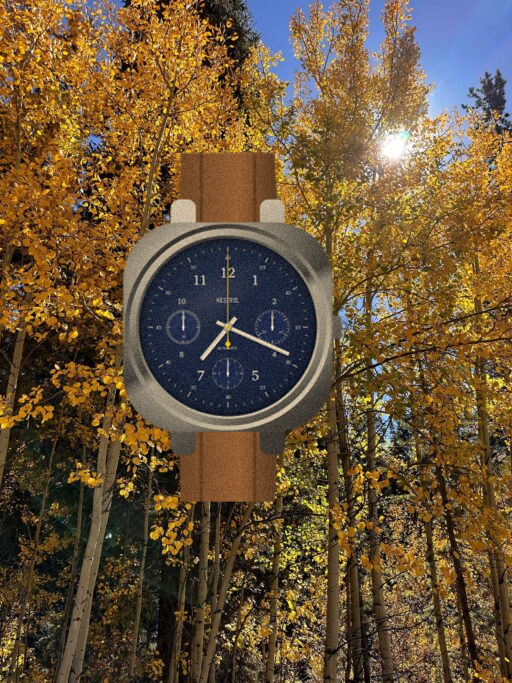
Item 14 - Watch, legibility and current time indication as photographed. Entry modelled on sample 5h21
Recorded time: 7h19
